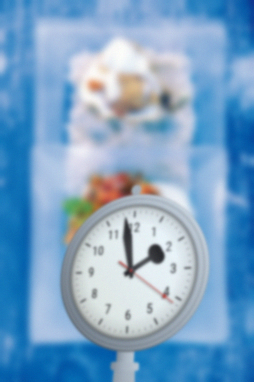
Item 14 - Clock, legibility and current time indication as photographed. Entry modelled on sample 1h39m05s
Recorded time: 1h58m21s
